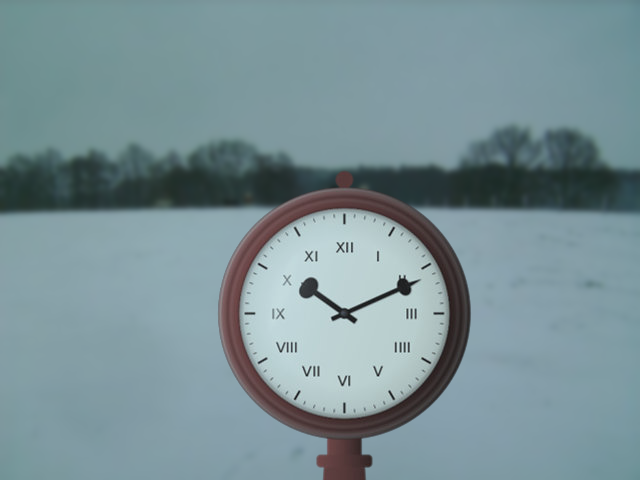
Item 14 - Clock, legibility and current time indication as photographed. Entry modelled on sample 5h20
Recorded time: 10h11
